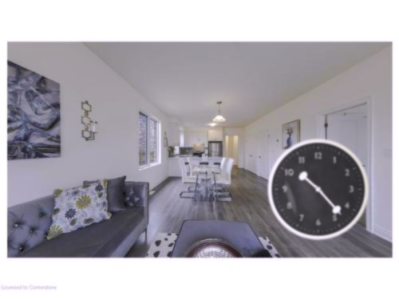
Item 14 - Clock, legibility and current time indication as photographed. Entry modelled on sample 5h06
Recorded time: 10h23
